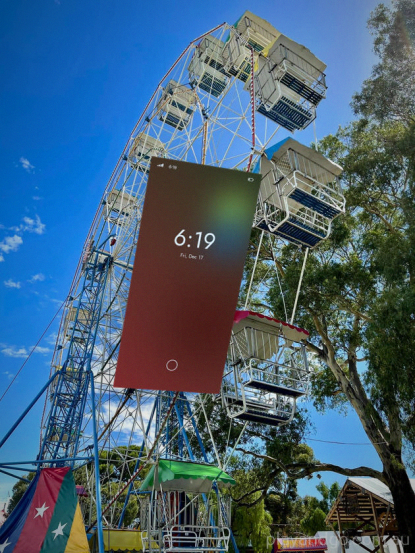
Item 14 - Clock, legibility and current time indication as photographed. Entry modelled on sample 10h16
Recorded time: 6h19
